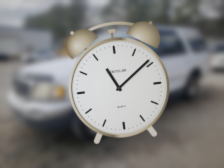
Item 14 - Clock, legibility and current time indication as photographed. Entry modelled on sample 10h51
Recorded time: 11h09
